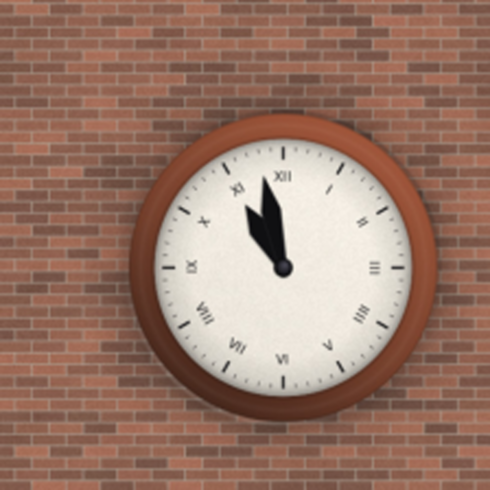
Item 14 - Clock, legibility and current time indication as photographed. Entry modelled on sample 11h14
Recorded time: 10h58
